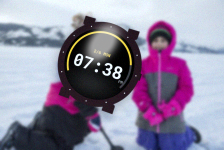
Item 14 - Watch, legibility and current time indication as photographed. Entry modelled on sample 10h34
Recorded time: 7h38
